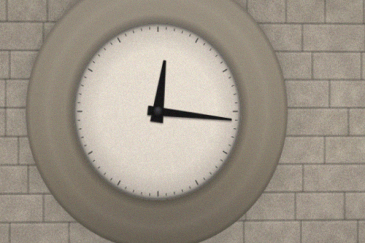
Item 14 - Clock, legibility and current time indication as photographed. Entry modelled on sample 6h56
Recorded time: 12h16
